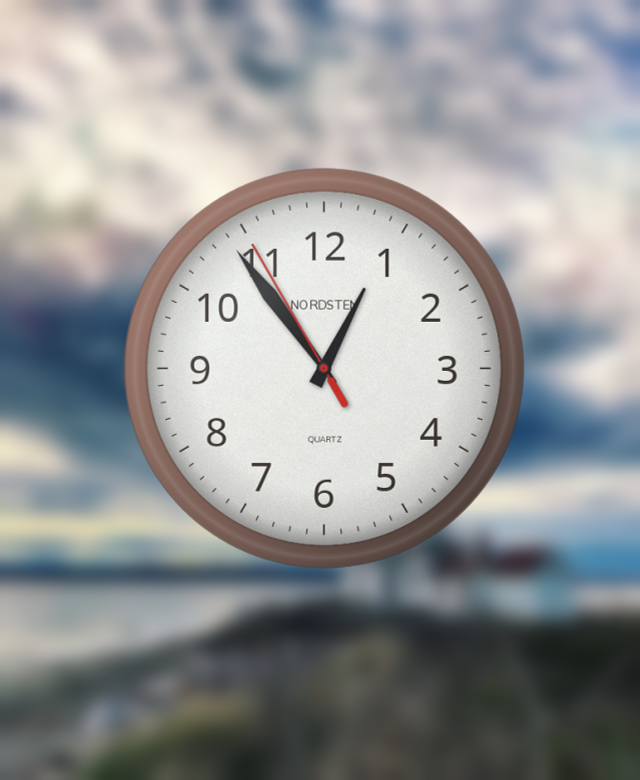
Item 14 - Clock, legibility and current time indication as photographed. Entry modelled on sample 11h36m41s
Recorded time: 12h53m55s
